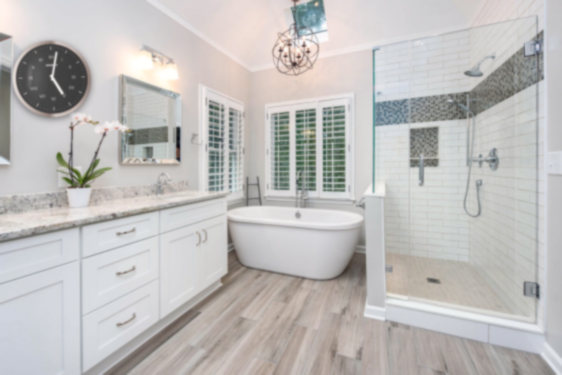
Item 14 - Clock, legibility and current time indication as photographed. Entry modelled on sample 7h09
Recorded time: 5h02
